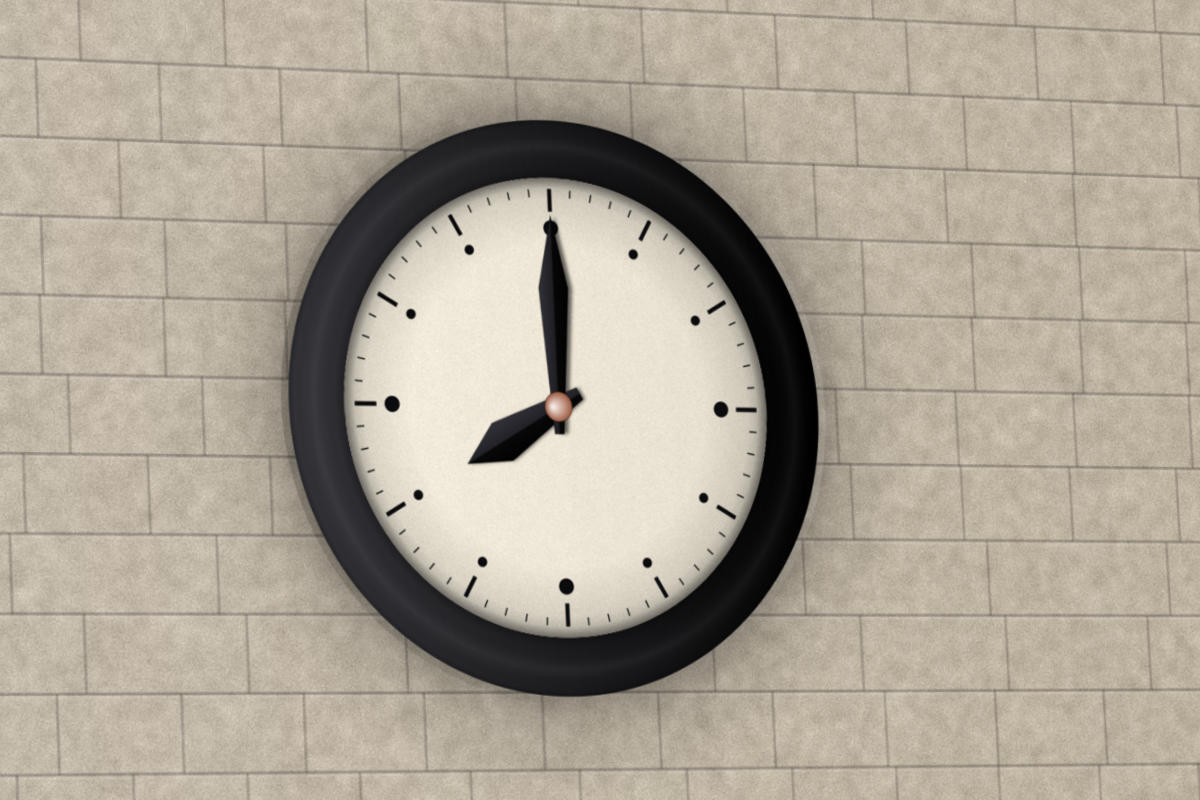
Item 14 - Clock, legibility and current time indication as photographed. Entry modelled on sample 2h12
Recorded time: 8h00
